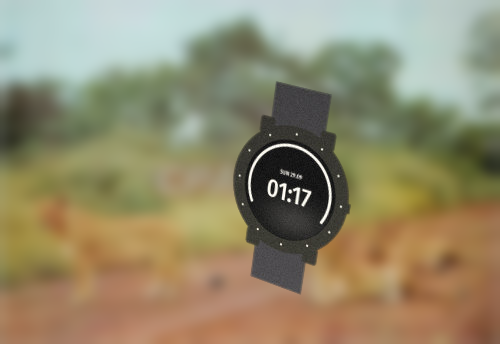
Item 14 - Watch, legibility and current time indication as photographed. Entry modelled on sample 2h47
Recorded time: 1h17
